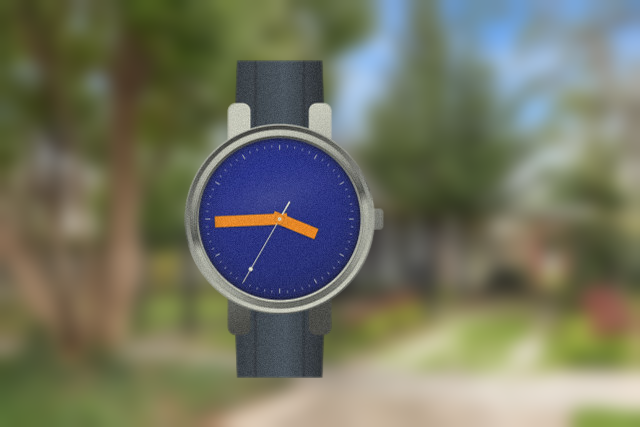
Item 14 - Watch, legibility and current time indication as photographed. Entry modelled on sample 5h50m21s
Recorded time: 3h44m35s
